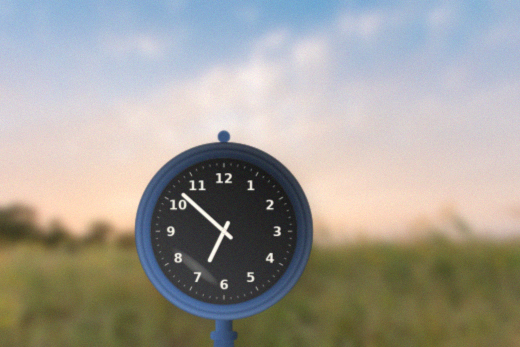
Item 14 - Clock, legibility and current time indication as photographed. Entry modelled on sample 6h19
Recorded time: 6h52
